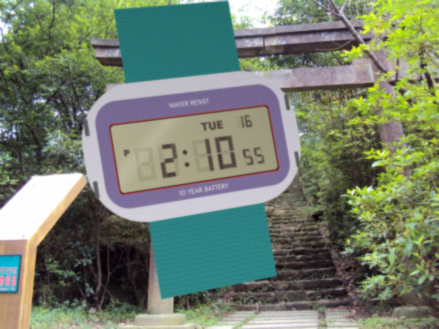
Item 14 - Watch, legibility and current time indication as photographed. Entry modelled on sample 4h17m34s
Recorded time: 2h10m55s
